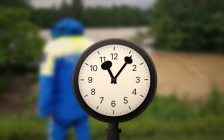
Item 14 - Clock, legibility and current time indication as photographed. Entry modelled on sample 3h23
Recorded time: 11h06
